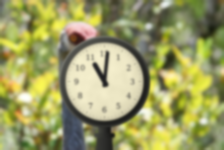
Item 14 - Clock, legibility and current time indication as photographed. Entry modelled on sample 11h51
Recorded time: 11h01
